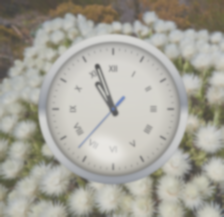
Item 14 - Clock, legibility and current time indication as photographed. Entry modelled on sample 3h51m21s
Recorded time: 10h56m37s
